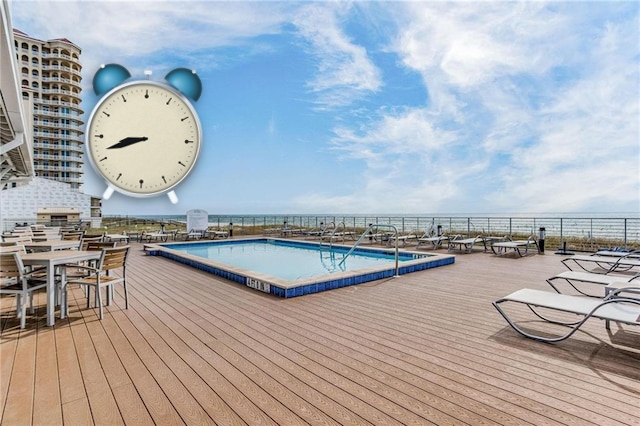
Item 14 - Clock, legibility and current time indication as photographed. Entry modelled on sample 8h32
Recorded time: 8h42
